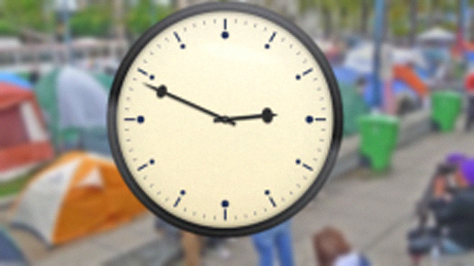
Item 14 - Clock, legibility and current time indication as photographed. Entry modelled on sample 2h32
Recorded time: 2h49
